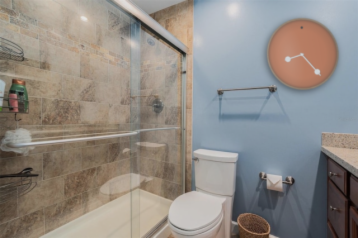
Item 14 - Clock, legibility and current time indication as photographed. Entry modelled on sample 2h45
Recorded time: 8h23
